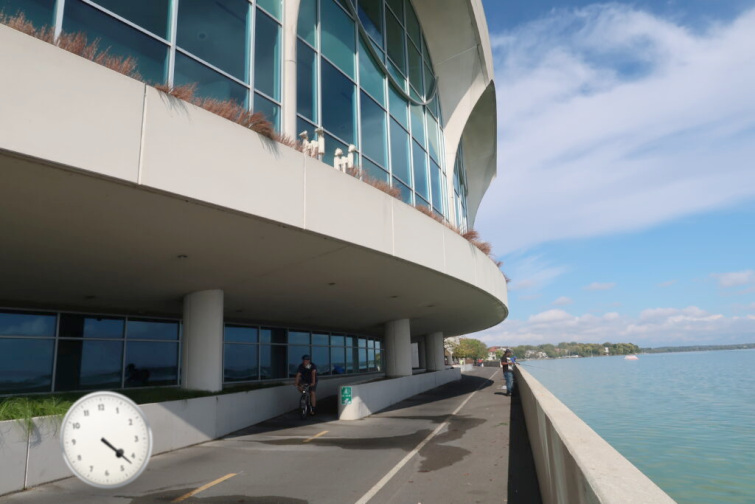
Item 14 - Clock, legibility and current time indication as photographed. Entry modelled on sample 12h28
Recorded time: 4h22
